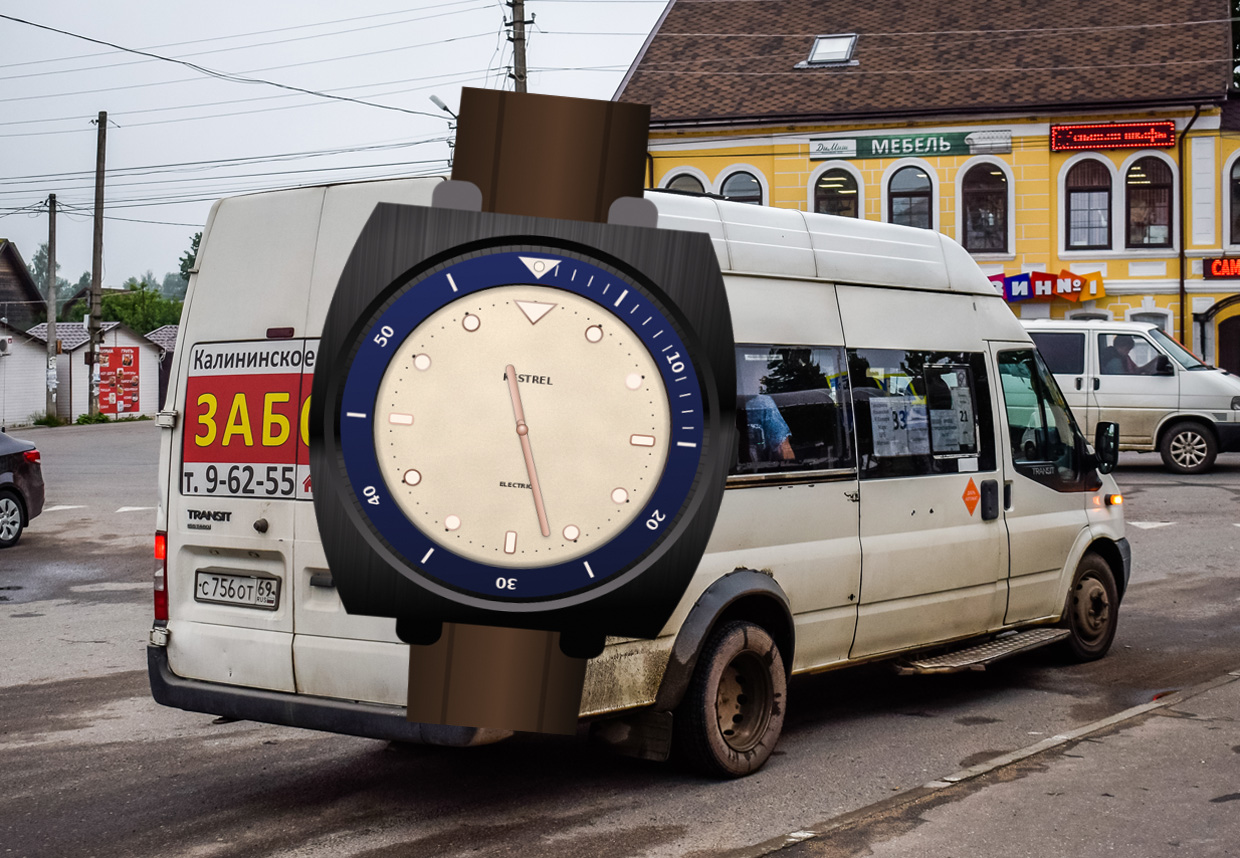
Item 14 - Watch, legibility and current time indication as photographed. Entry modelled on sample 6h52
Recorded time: 11h27
